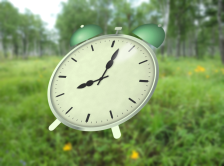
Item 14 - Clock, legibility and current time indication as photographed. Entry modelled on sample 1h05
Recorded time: 8h02
